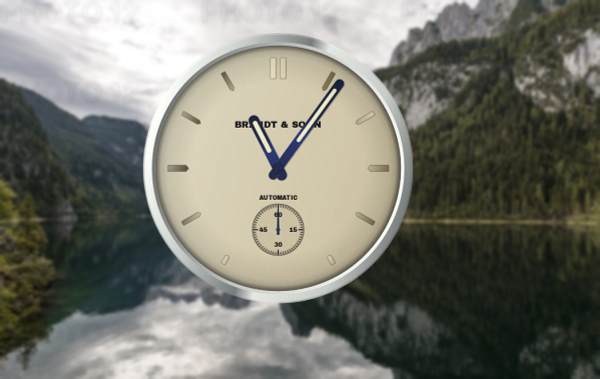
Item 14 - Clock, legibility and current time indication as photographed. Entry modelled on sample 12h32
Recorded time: 11h06
